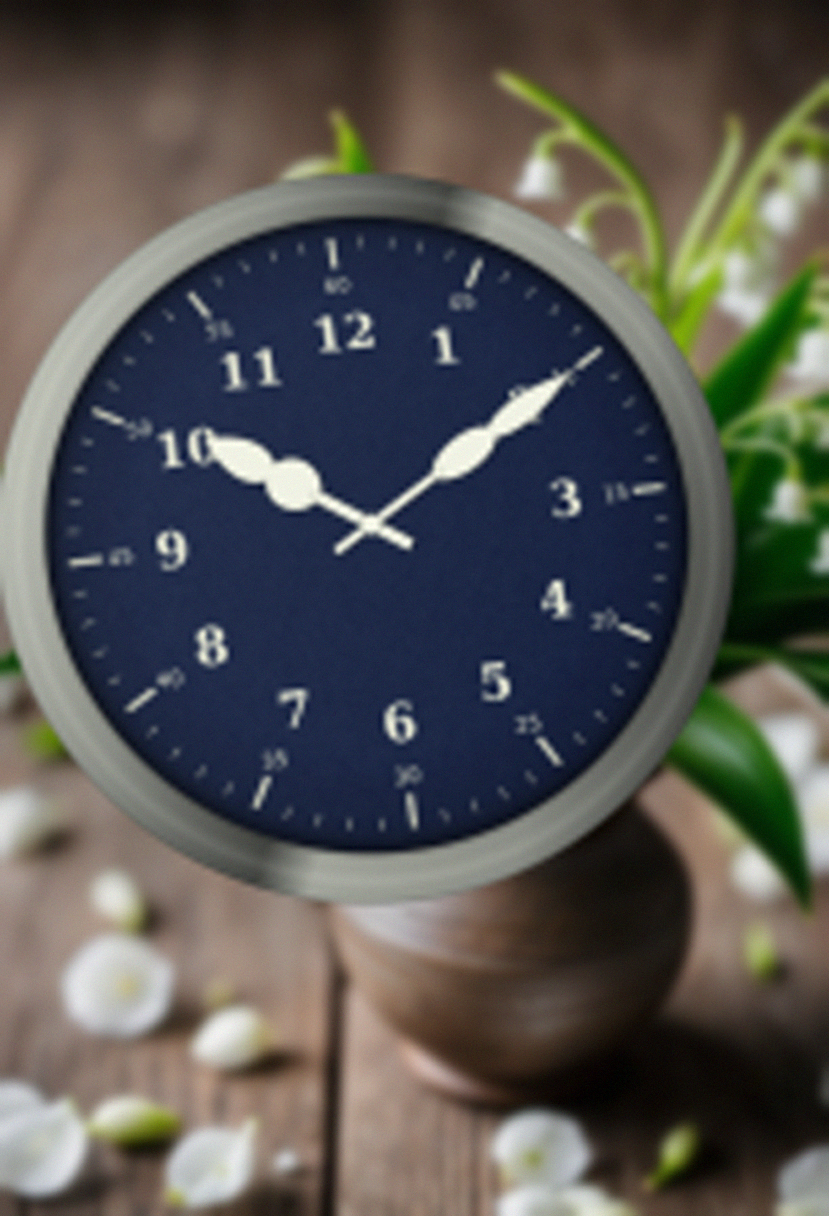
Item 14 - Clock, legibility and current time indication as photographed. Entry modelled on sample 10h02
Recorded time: 10h10
